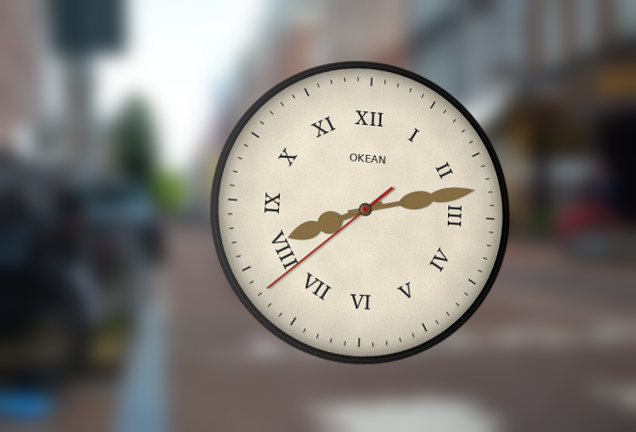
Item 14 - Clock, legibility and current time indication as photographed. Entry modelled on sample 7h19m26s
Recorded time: 8h12m38s
